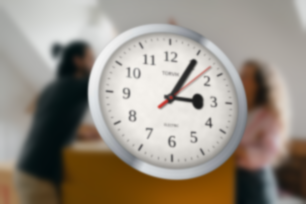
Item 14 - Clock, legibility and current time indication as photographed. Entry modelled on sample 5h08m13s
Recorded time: 3h05m08s
